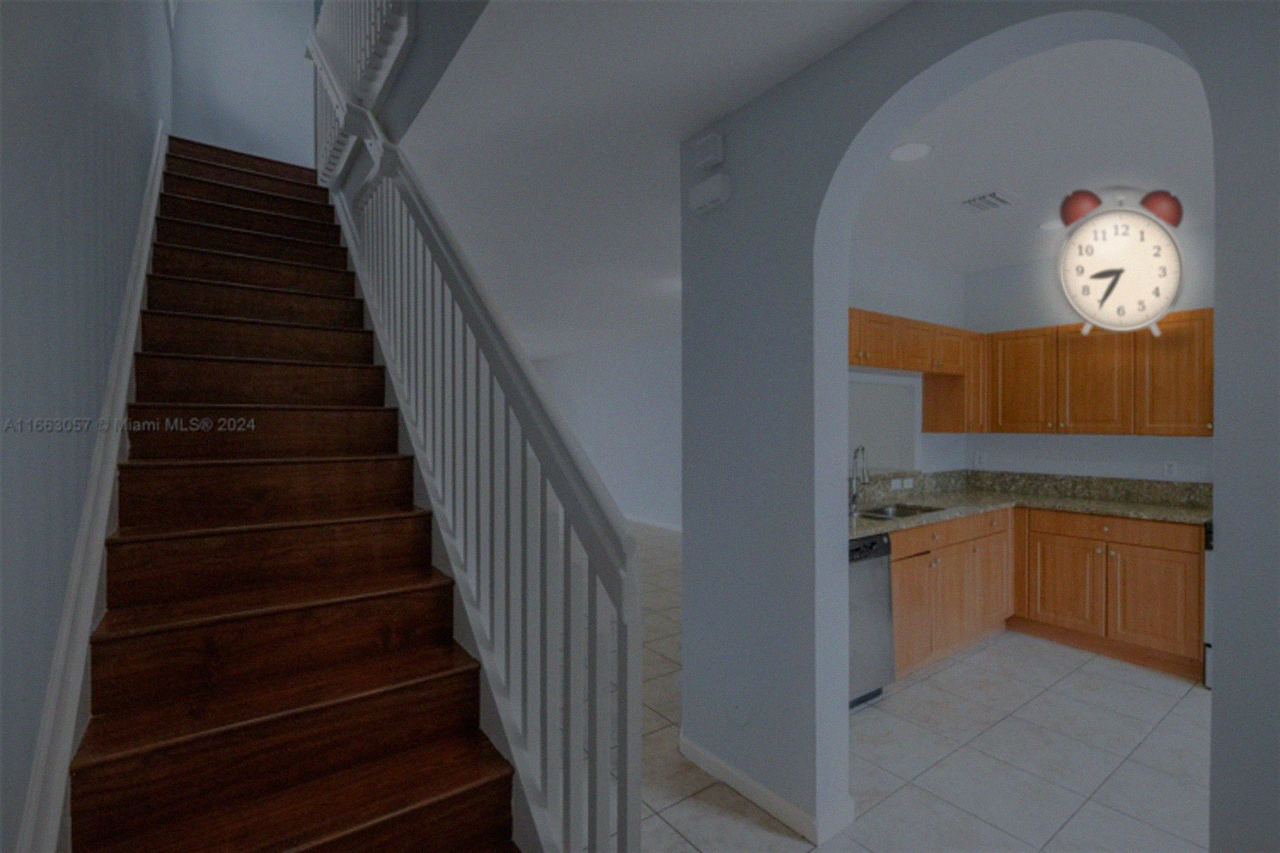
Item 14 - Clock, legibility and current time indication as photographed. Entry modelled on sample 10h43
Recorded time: 8h35
